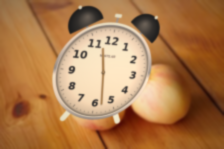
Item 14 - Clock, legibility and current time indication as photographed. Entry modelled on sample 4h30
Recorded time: 11h28
